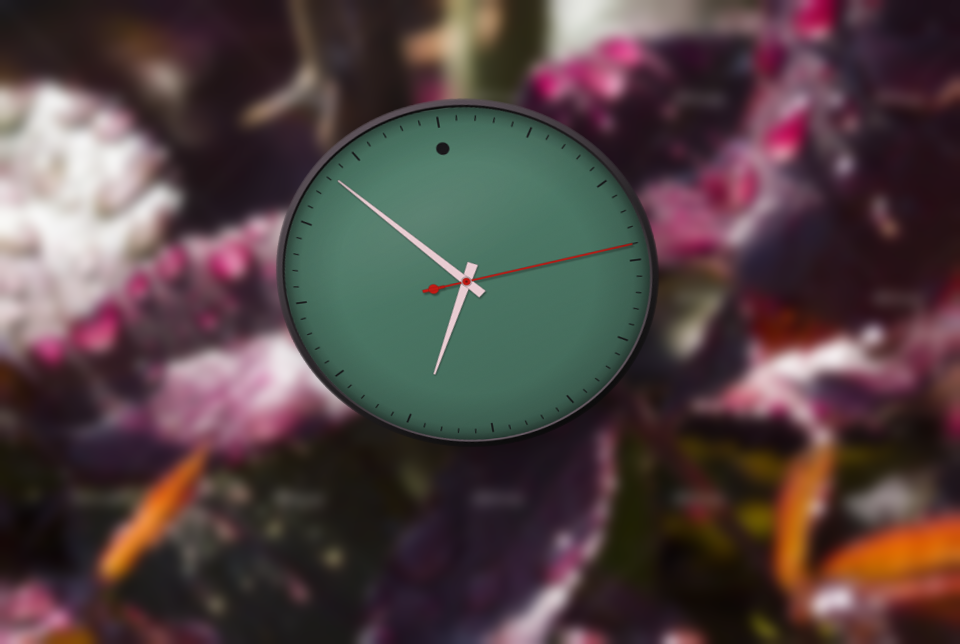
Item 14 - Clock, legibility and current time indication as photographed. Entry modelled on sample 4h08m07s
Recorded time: 6h53m14s
